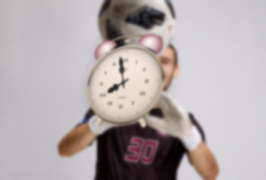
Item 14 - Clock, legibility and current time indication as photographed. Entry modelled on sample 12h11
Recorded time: 7h58
